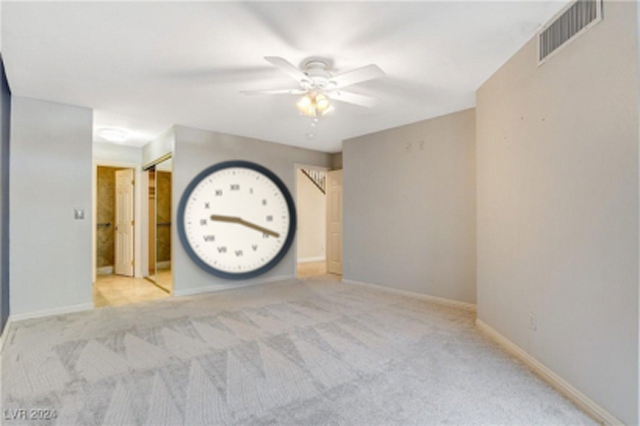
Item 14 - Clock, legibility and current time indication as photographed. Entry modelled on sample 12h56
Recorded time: 9h19
